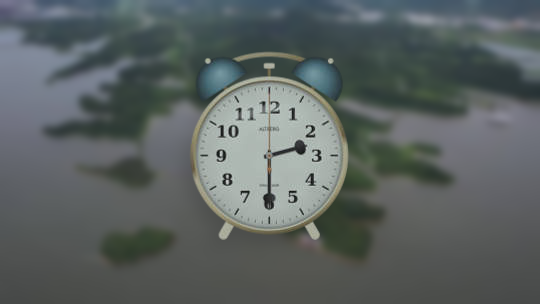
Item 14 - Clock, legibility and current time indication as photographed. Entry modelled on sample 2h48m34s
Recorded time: 2h30m00s
